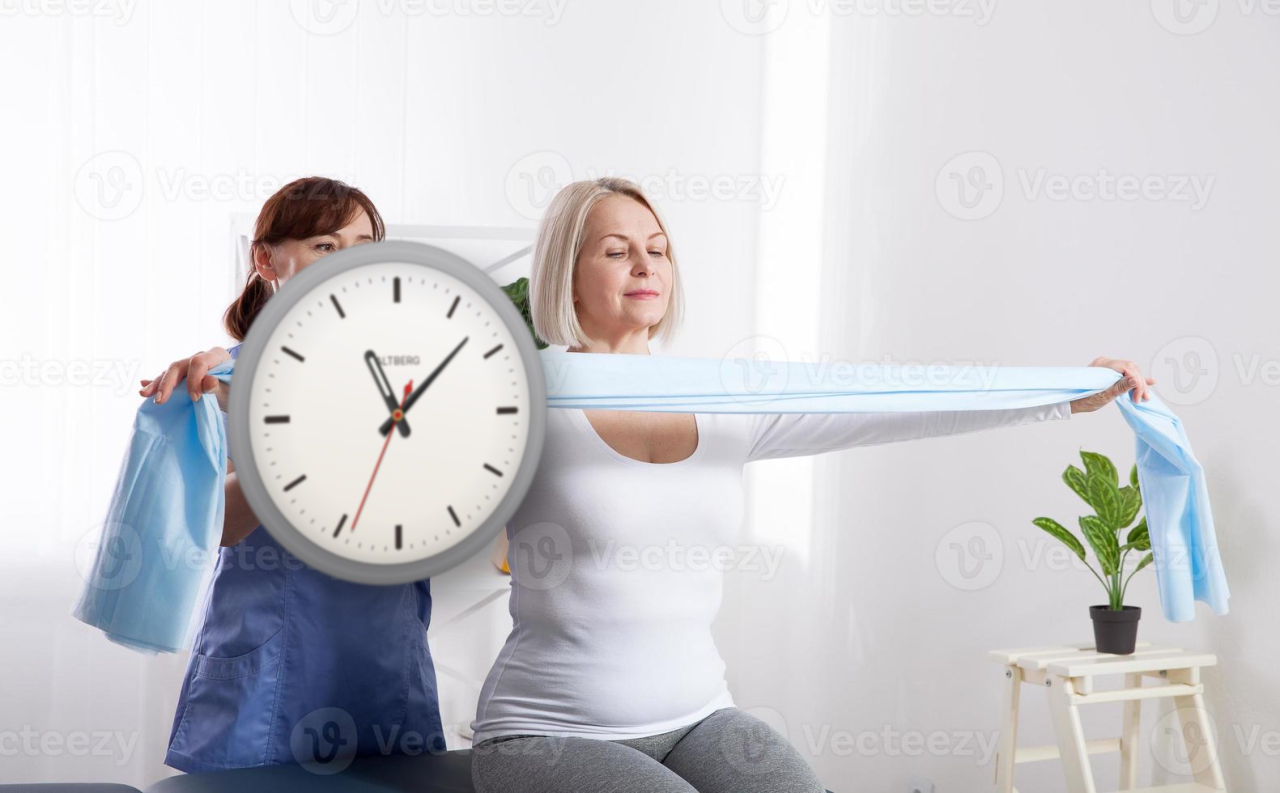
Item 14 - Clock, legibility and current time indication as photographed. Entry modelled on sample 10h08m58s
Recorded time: 11h07m34s
